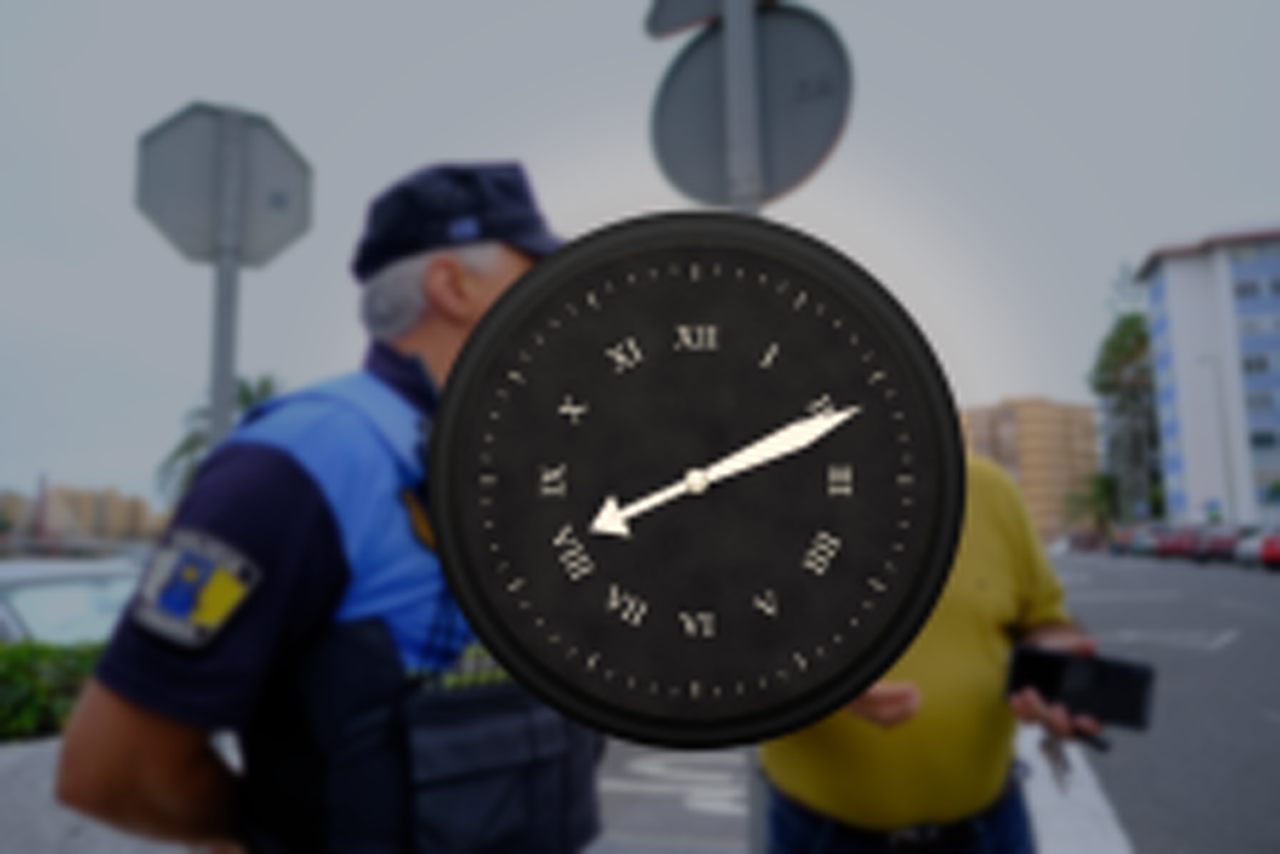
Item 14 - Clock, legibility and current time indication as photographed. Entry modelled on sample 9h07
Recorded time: 8h11
